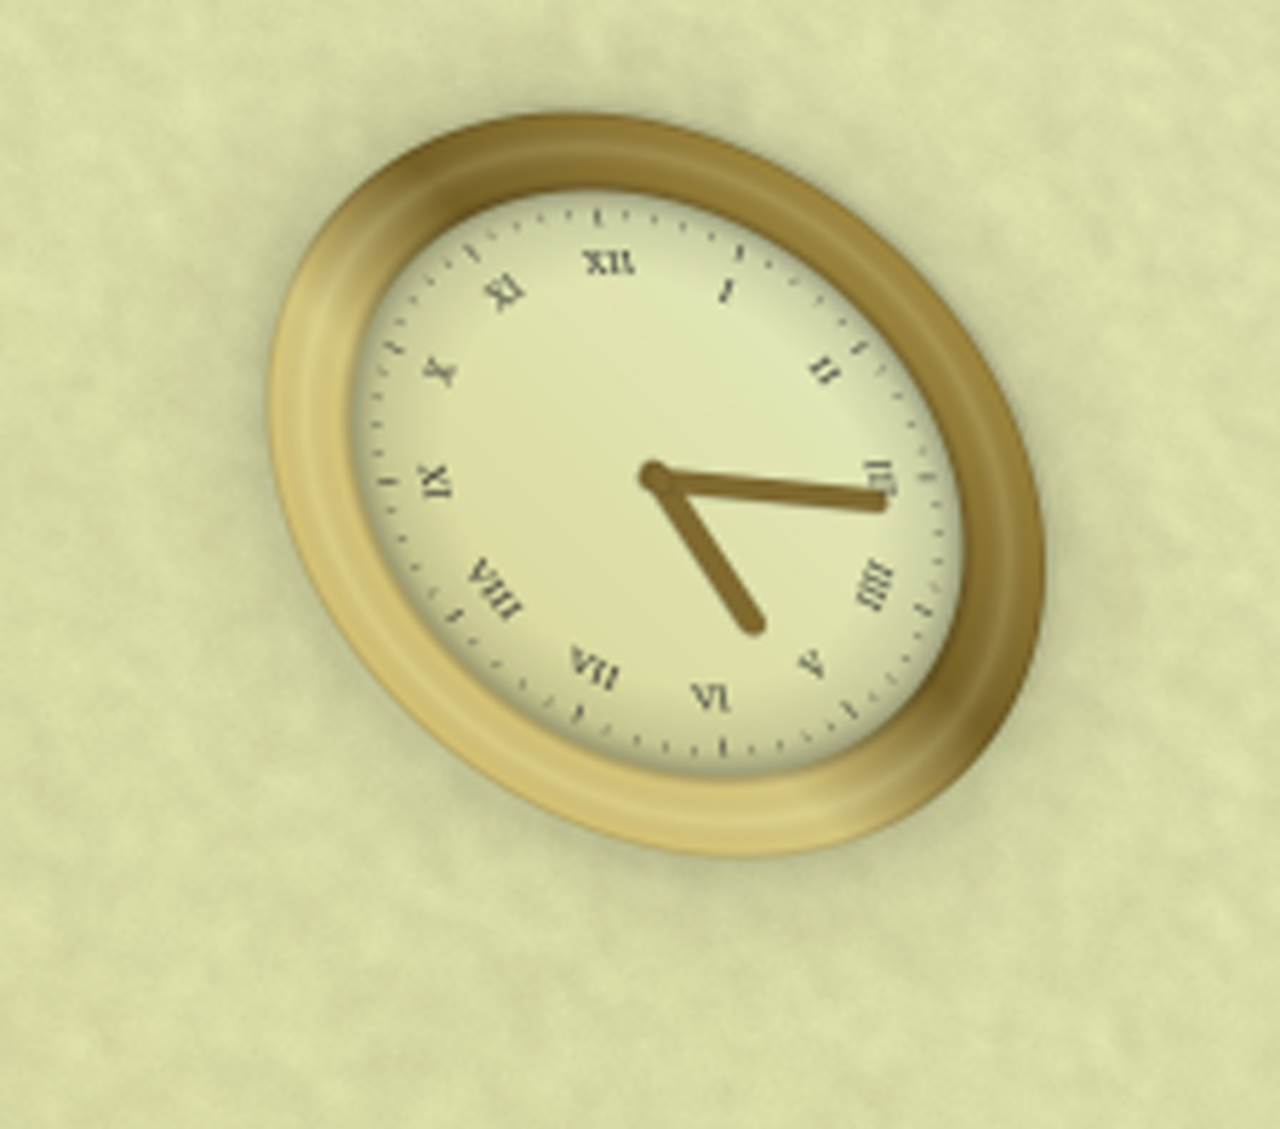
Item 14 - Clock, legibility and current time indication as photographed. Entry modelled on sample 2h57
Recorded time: 5h16
